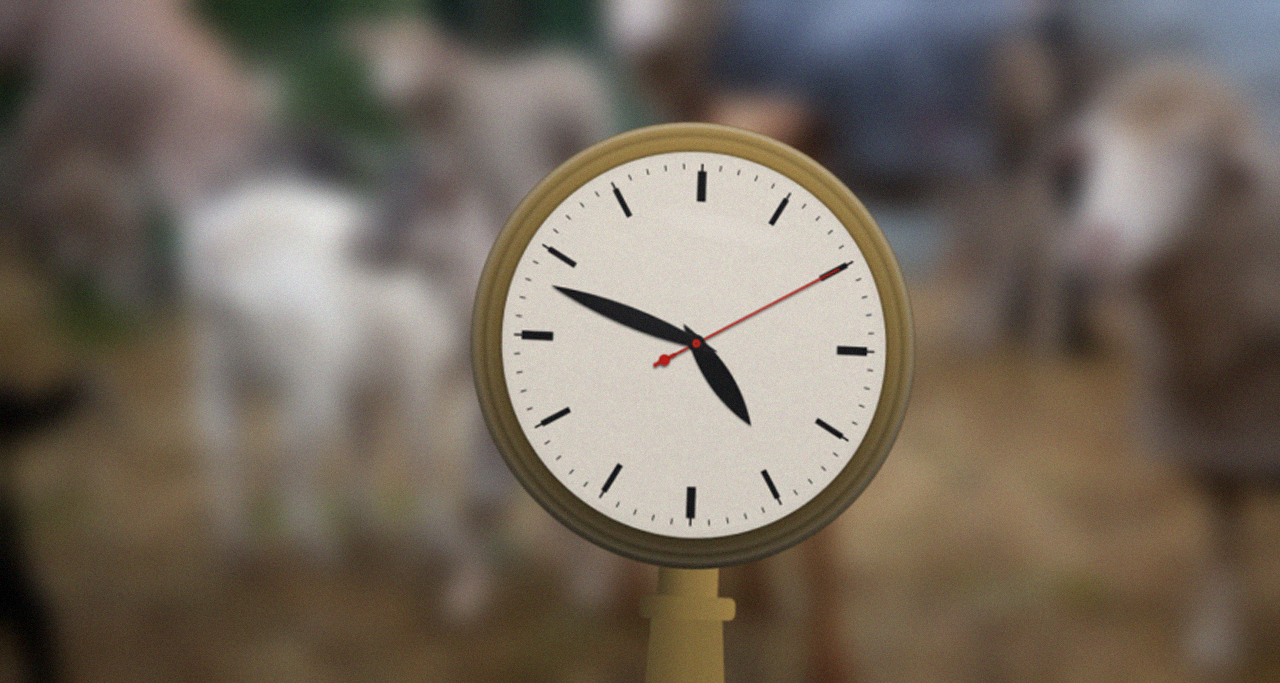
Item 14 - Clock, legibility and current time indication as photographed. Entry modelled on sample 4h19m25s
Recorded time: 4h48m10s
